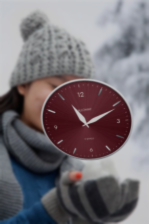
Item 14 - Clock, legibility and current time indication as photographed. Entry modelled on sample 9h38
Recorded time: 11h11
